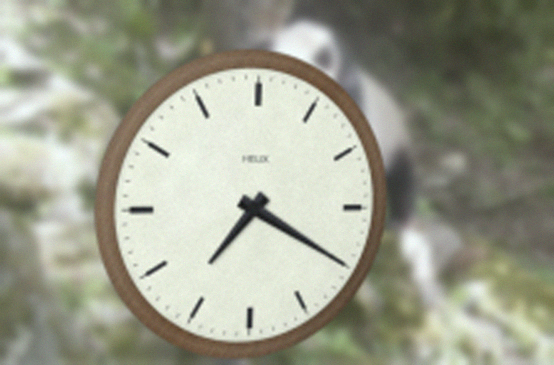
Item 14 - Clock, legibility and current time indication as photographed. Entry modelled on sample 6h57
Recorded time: 7h20
